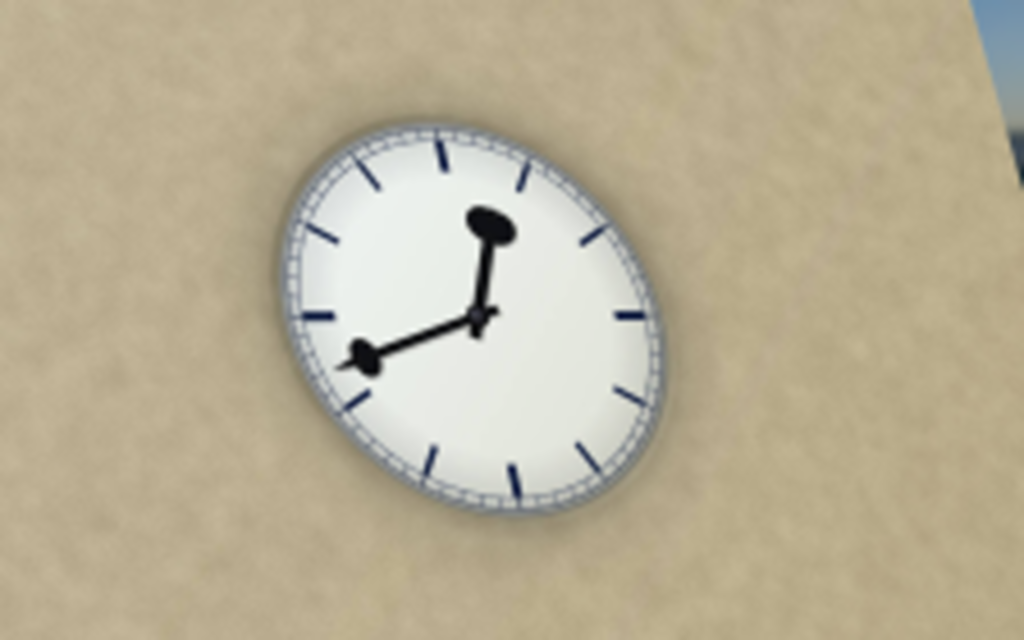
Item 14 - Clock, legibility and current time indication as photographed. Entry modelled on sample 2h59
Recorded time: 12h42
